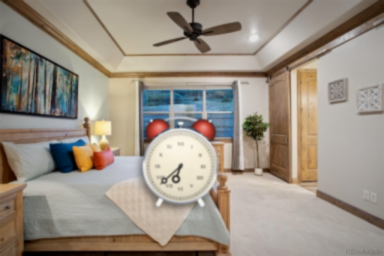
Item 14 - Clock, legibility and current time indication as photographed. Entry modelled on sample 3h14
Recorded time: 6h38
